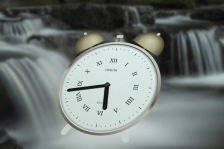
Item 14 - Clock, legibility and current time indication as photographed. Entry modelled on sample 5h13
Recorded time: 5h43
